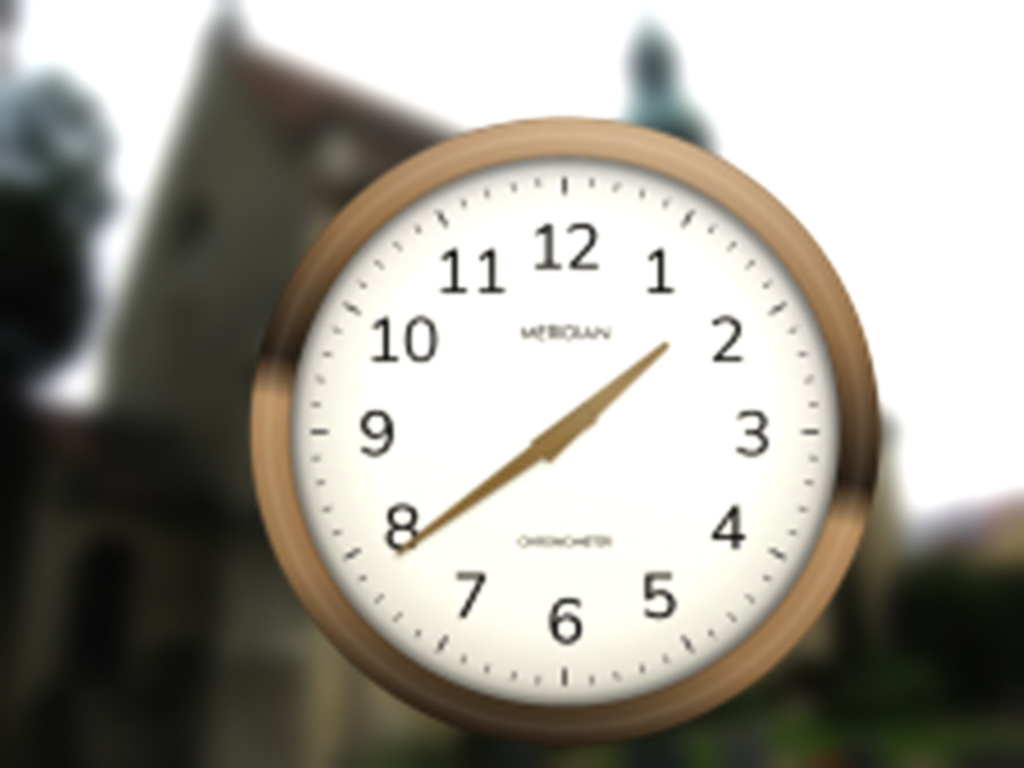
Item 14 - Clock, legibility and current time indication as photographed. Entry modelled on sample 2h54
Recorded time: 1h39
